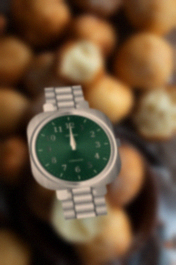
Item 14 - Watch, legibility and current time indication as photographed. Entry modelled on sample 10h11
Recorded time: 12h00
